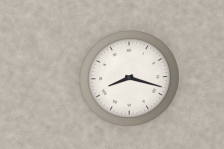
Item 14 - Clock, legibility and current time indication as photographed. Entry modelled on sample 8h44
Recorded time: 8h18
